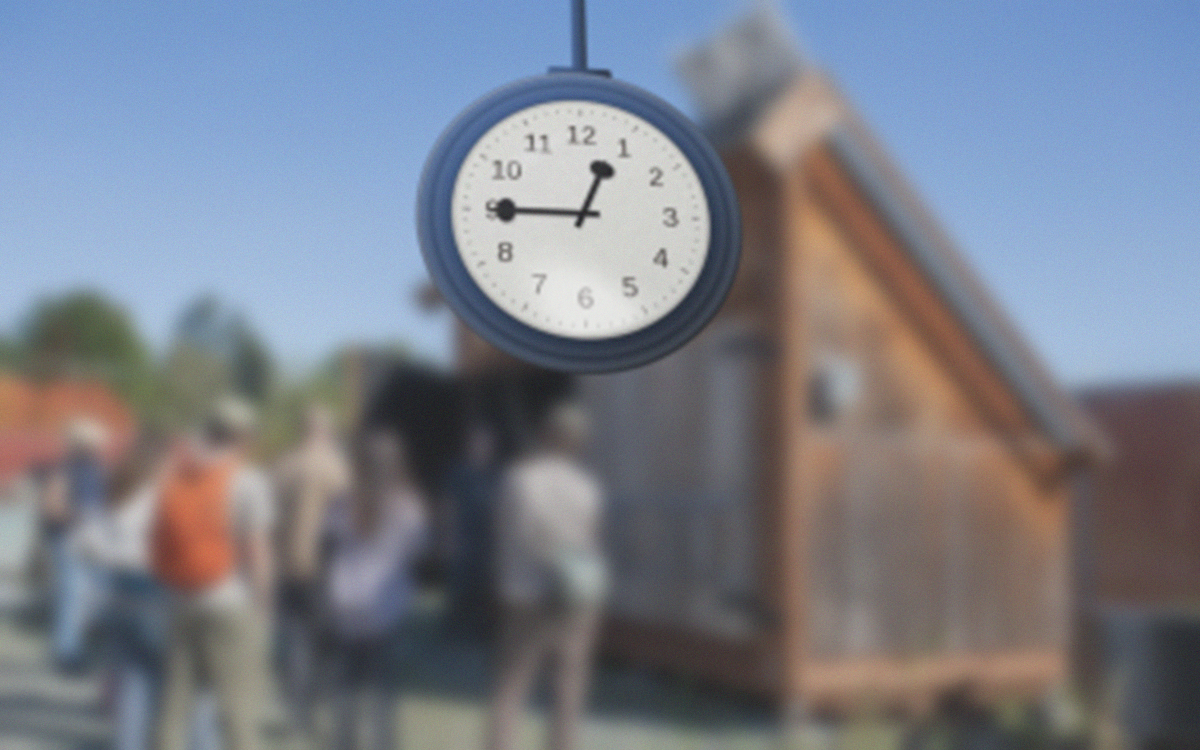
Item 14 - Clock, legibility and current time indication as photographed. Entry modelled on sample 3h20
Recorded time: 12h45
